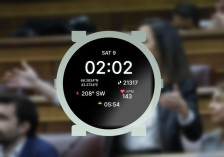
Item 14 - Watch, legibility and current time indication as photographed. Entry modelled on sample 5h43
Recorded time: 2h02
